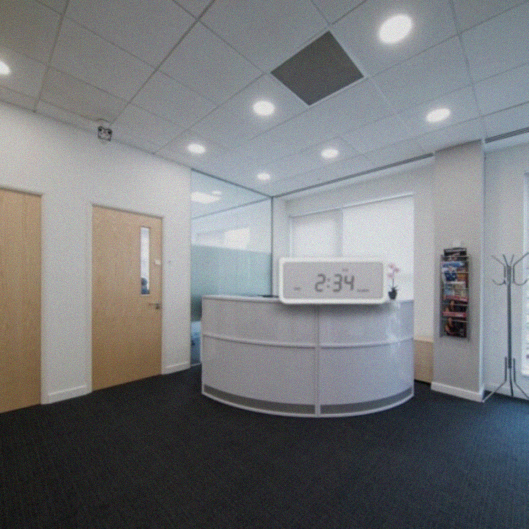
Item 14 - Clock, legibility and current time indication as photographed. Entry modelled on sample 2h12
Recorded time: 2h34
